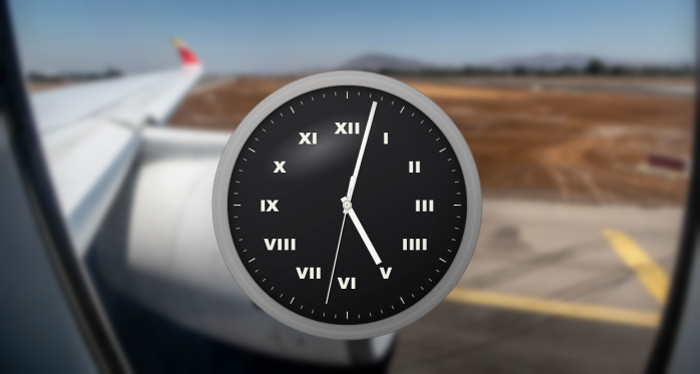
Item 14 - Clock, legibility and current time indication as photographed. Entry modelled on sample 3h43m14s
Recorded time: 5h02m32s
